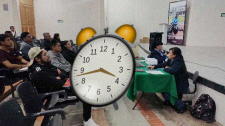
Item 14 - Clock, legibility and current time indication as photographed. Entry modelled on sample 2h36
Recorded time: 3h43
